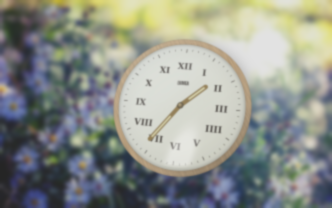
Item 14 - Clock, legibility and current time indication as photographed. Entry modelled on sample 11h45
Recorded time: 1h36
